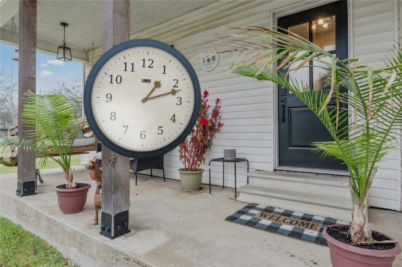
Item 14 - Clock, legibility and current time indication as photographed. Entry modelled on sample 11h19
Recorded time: 1h12
